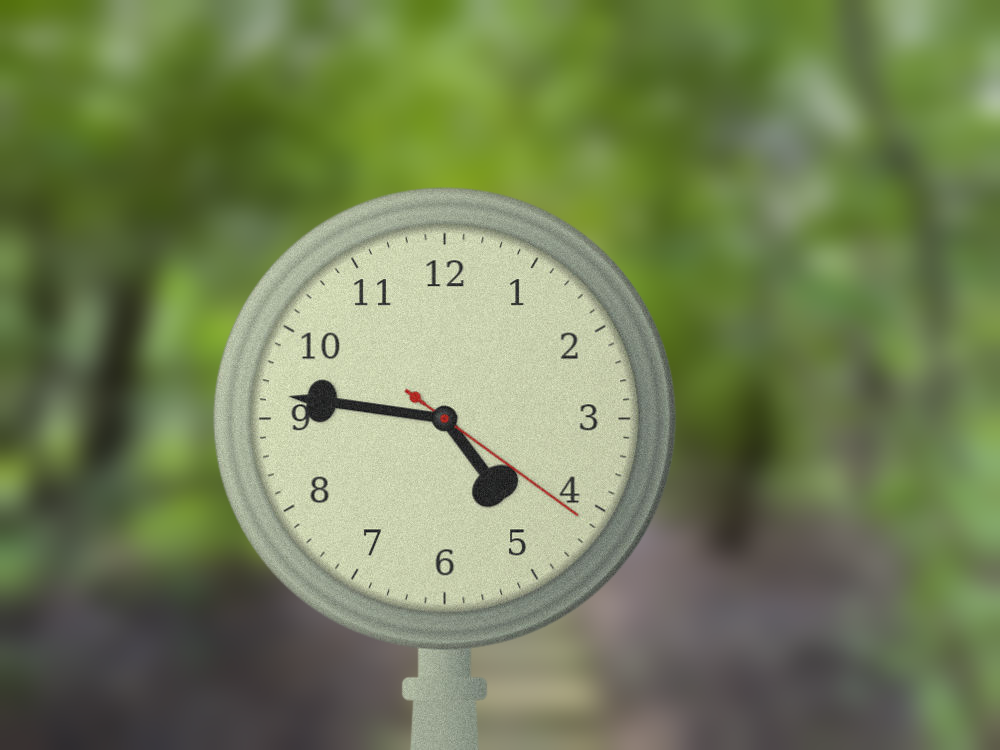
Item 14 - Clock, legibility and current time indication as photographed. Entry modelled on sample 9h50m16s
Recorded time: 4h46m21s
